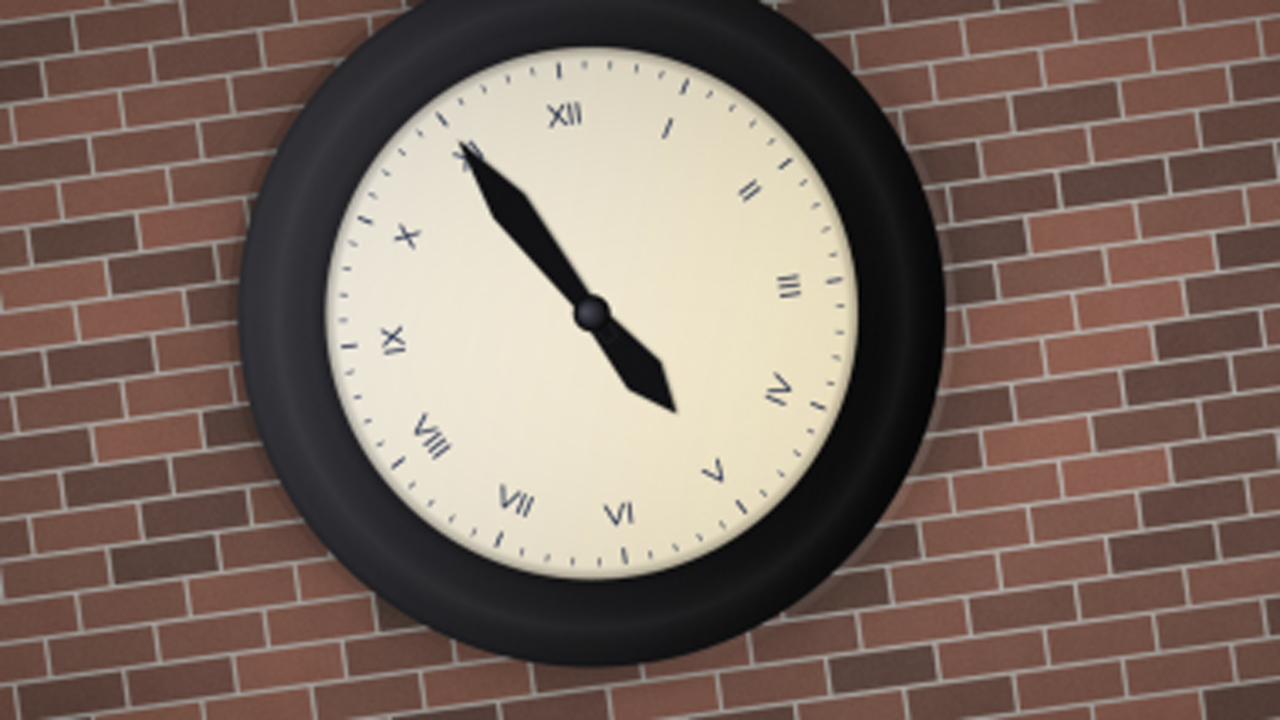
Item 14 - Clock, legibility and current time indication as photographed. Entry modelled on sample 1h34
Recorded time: 4h55
